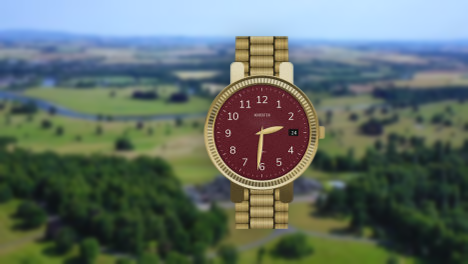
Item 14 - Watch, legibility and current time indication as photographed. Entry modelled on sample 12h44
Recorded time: 2h31
